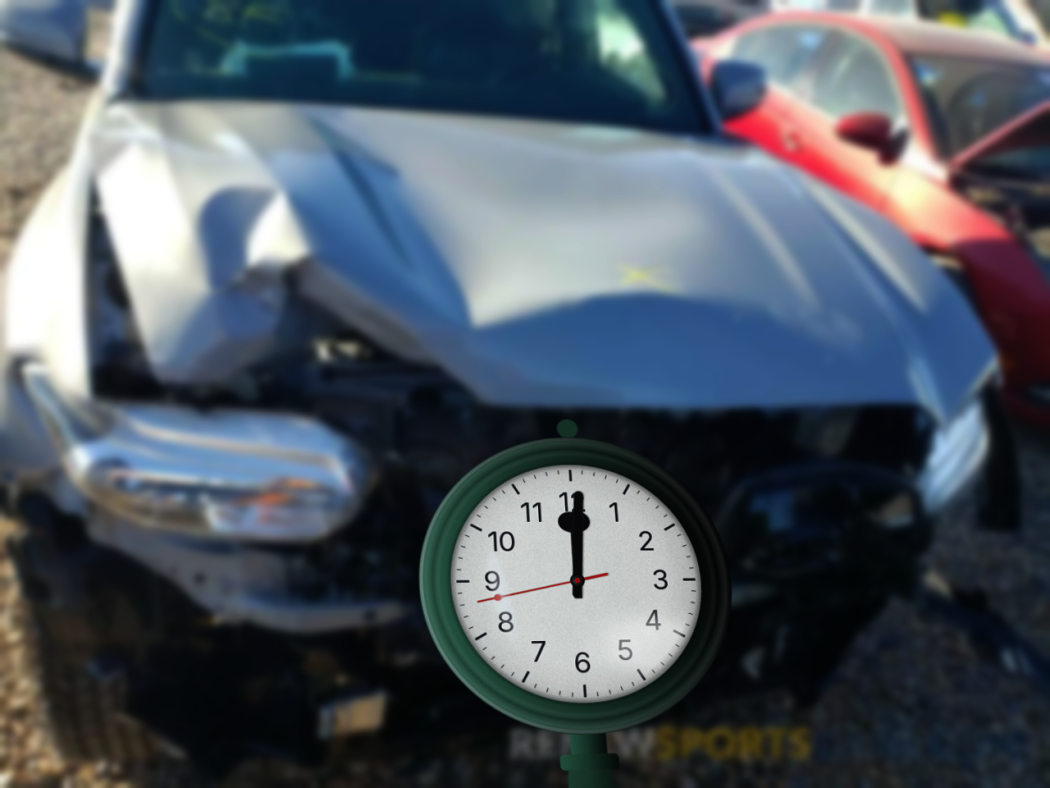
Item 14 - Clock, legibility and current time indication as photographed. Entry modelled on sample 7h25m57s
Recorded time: 12h00m43s
